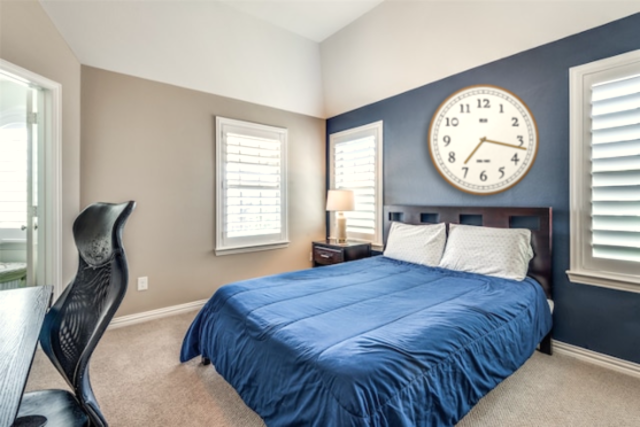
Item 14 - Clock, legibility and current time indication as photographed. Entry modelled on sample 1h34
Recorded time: 7h17
